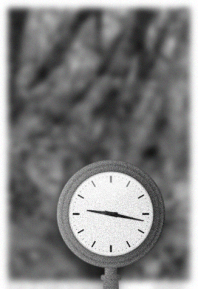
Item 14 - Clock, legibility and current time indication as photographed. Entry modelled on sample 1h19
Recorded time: 9h17
